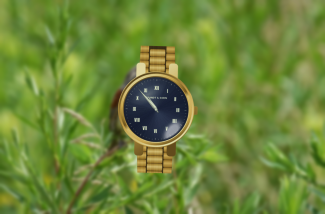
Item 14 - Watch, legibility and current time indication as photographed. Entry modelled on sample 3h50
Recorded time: 10h53
